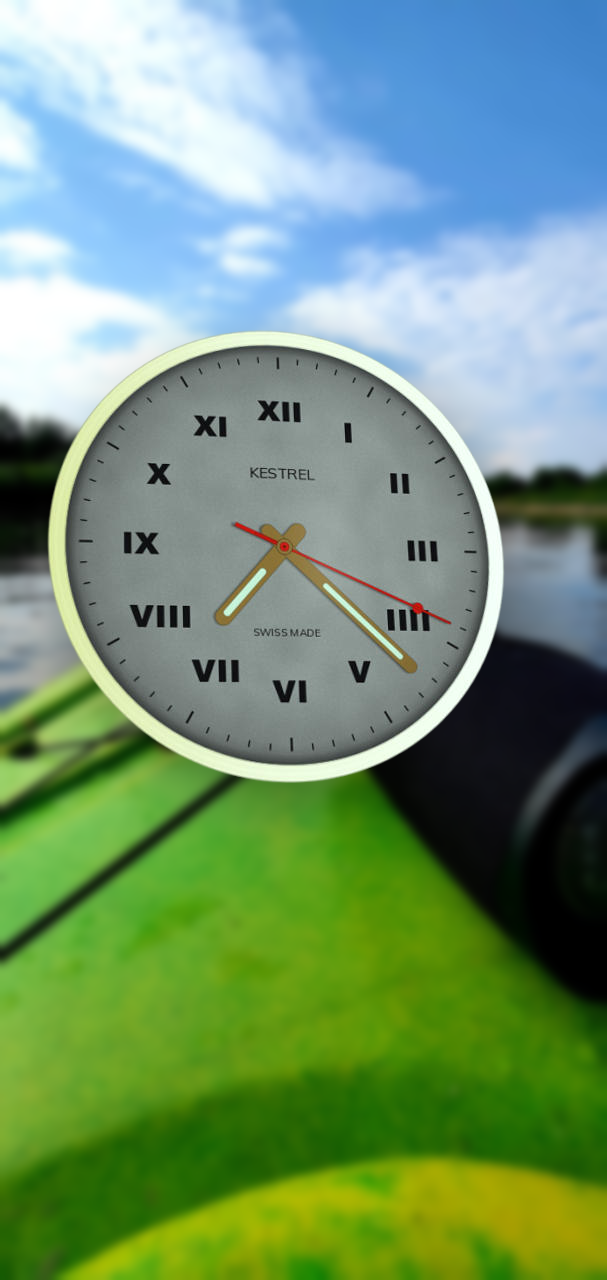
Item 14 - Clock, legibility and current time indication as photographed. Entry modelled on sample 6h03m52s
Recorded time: 7h22m19s
